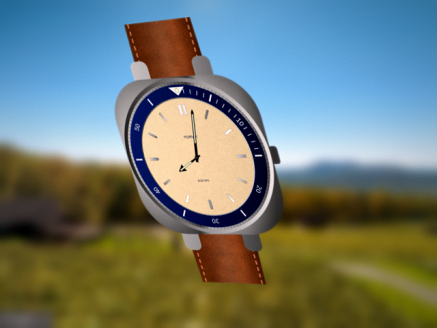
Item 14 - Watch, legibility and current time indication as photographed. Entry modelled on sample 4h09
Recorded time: 8h02
